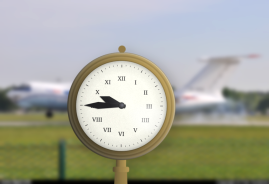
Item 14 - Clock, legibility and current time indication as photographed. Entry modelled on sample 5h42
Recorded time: 9h45
